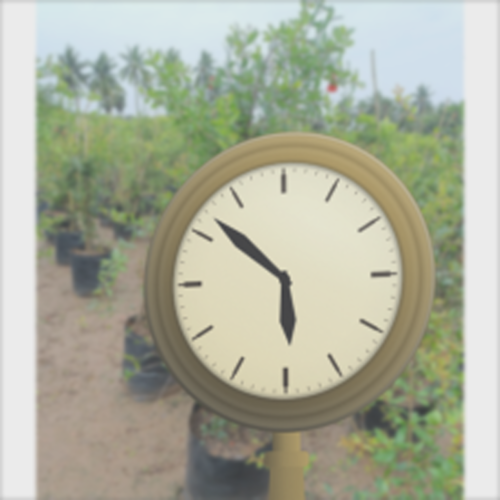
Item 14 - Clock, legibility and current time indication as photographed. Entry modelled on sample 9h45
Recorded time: 5h52
